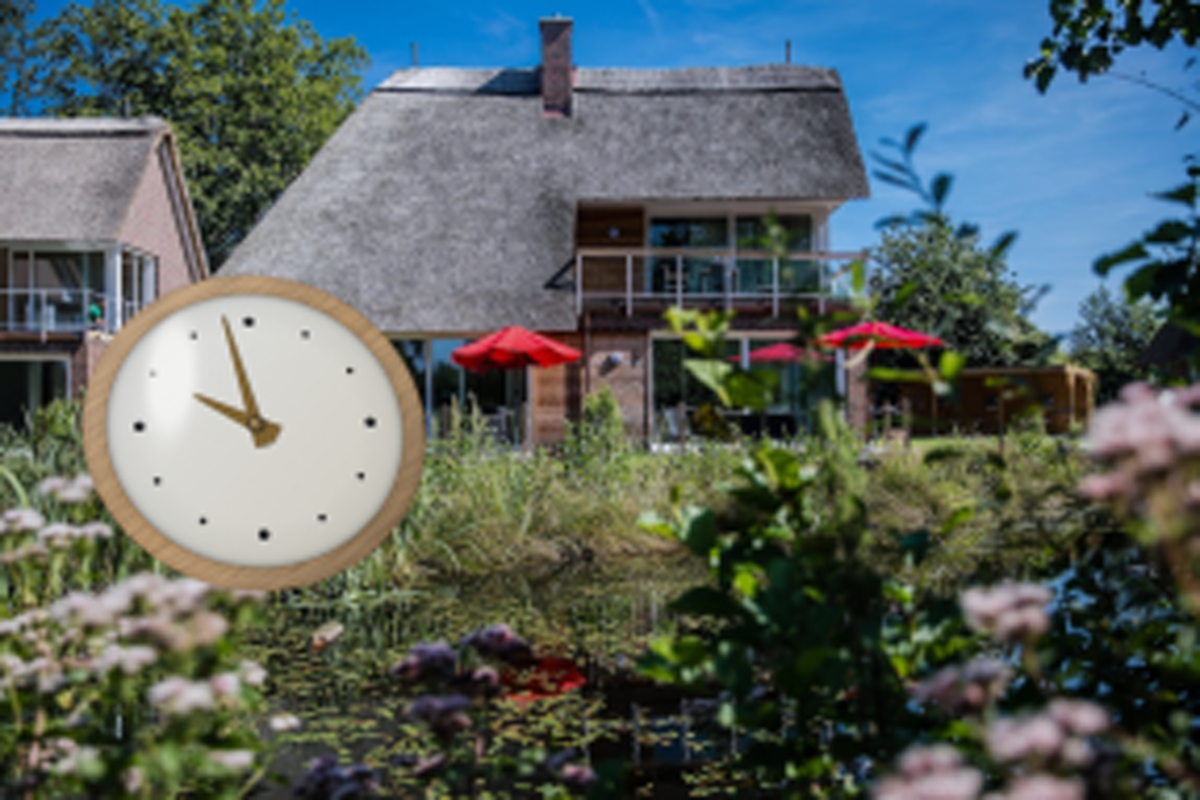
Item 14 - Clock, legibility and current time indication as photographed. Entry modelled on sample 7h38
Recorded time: 9h58
